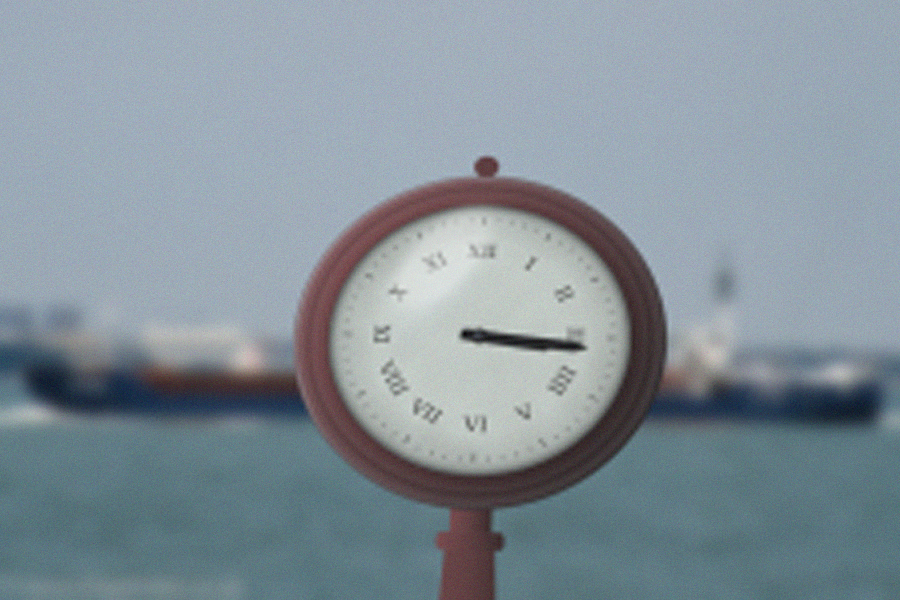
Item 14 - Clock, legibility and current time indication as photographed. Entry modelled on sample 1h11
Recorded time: 3h16
